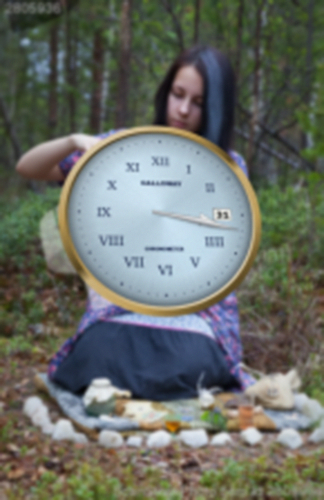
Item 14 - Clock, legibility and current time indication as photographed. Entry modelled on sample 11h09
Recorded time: 3h17
